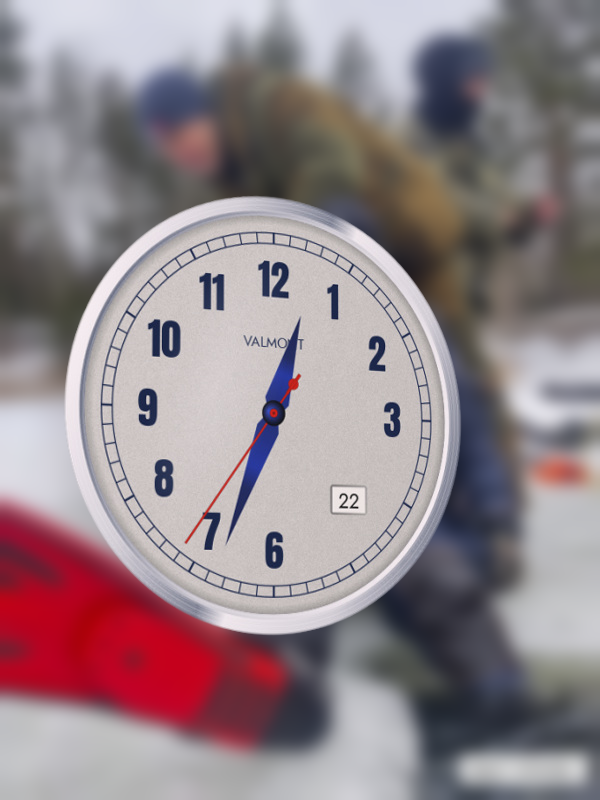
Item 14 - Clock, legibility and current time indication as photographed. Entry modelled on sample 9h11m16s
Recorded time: 12h33m36s
